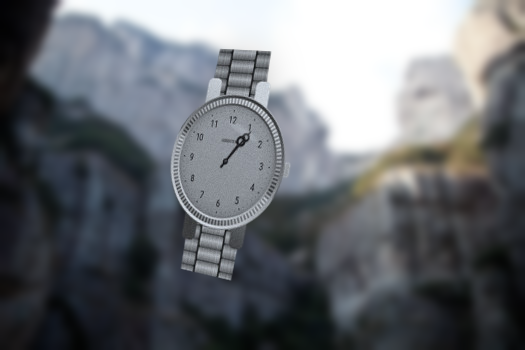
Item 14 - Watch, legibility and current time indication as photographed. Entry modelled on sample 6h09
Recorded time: 1h06
